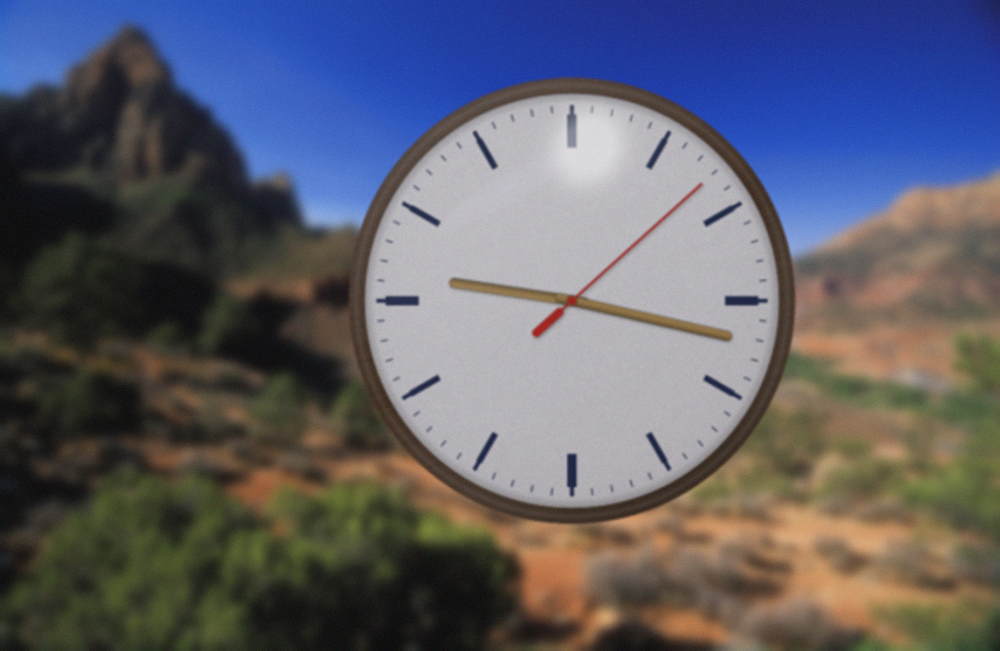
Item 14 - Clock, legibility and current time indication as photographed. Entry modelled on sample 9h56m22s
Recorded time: 9h17m08s
